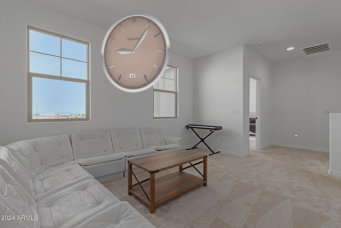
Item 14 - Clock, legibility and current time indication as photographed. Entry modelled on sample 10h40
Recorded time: 9h06
